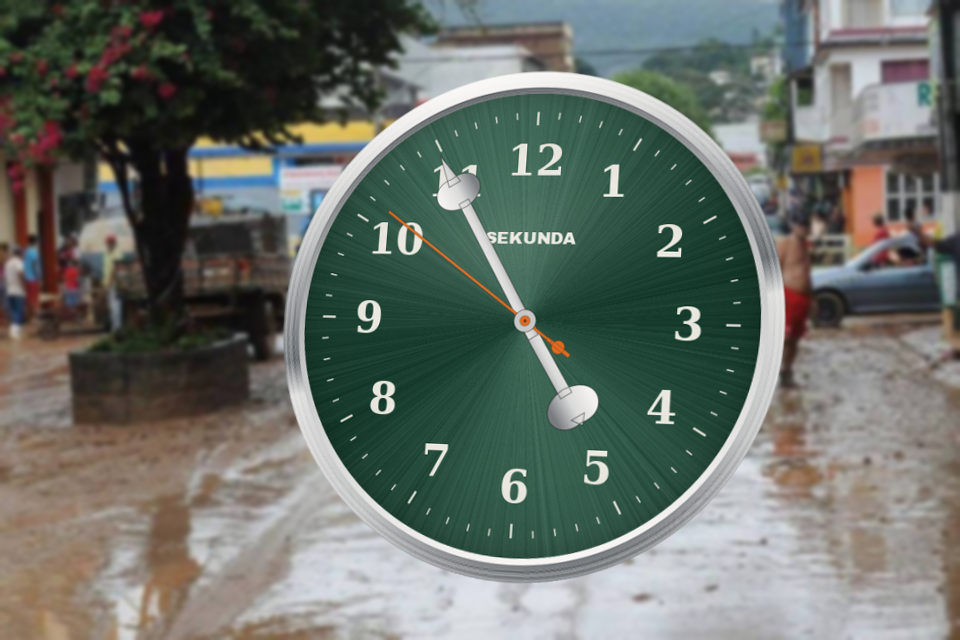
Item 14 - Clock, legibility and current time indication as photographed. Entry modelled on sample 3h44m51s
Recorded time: 4h54m51s
